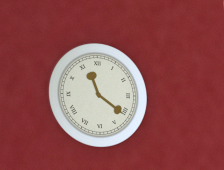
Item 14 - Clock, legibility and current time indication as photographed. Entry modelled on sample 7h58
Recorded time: 11h21
